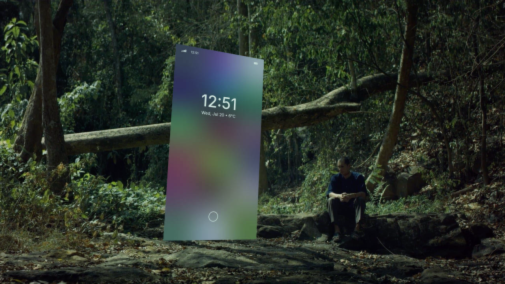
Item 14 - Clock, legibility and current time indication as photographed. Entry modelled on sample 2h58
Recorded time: 12h51
